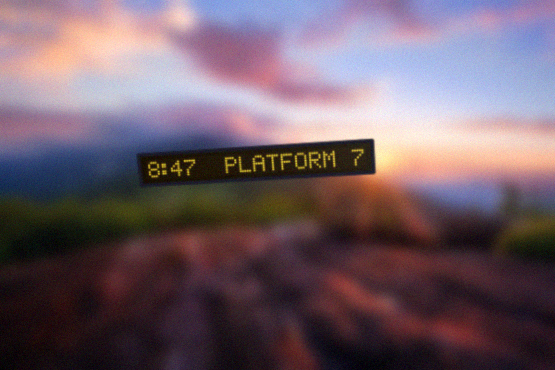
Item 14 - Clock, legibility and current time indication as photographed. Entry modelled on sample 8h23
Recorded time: 8h47
